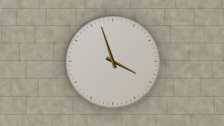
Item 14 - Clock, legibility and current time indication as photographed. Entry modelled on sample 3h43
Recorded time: 3h57
